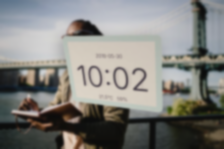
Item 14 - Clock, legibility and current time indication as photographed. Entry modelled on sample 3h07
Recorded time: 10h02
